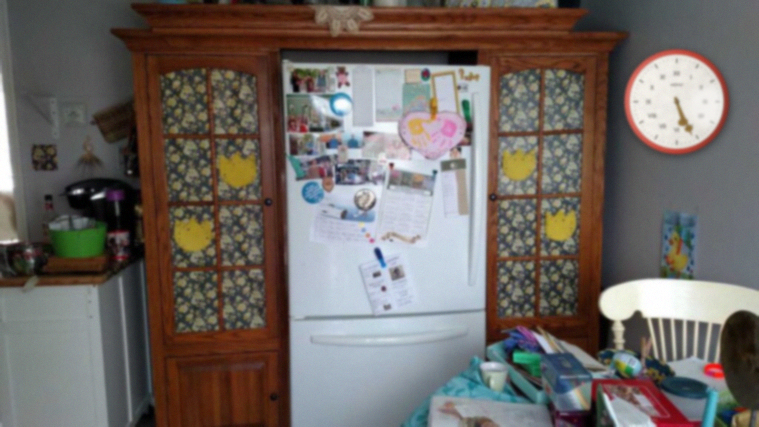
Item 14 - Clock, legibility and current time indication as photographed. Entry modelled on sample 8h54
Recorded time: 5h26
